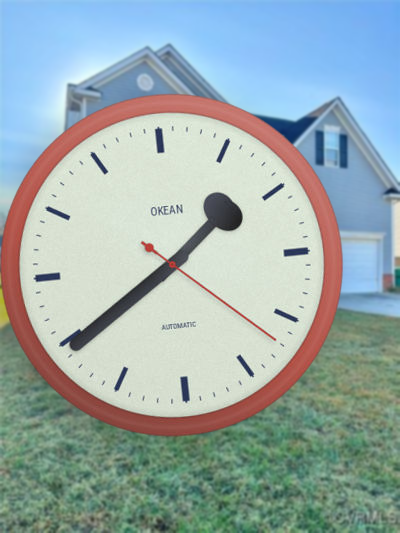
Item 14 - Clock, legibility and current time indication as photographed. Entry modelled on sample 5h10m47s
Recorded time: 1h39m22s
